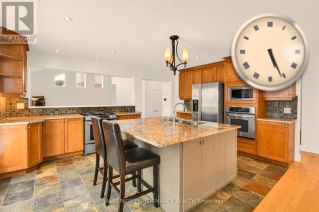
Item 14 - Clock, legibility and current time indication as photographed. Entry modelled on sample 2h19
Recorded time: 5h26
